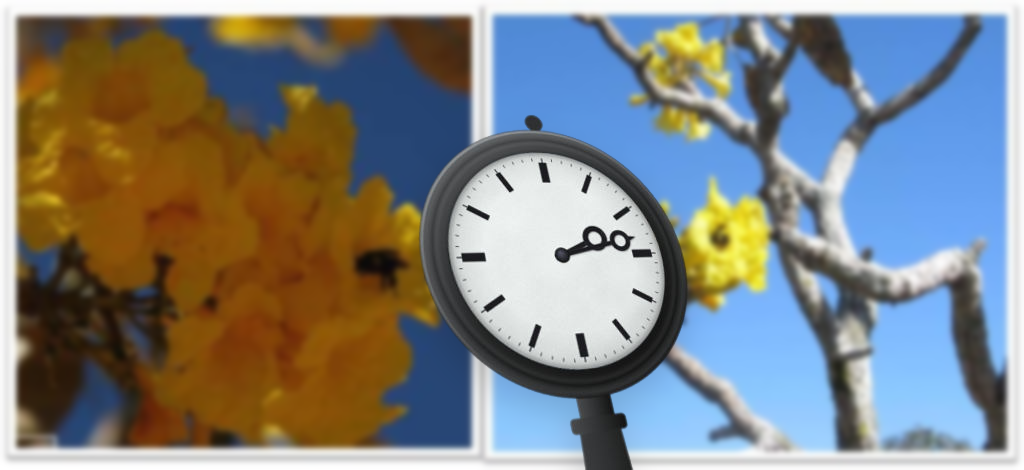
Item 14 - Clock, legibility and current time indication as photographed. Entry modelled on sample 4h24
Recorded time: 2h13
